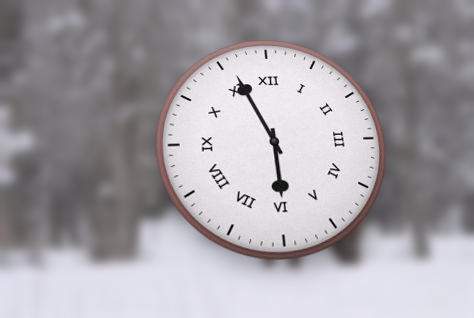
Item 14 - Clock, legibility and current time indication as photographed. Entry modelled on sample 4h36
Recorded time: 5h56
